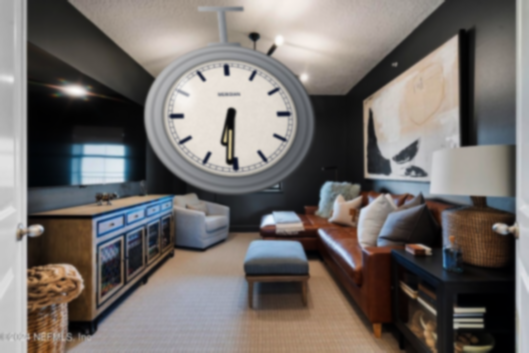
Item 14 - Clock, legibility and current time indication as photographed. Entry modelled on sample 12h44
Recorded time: 6h31
